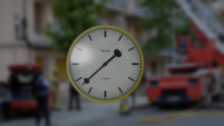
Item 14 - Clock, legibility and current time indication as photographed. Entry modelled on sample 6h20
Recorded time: 1h38
